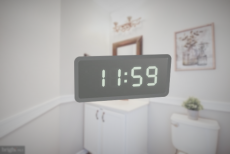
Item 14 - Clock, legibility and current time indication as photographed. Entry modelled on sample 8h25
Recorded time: 11h59
